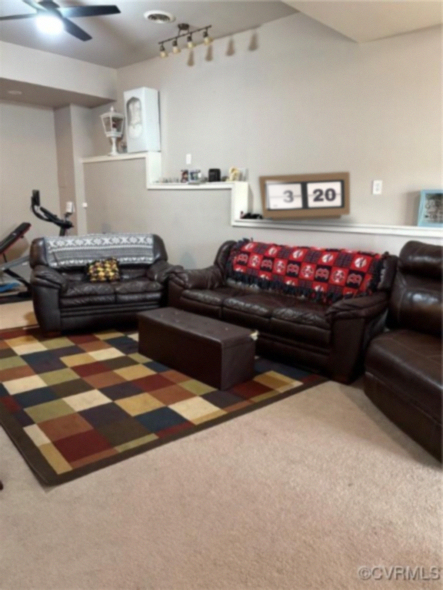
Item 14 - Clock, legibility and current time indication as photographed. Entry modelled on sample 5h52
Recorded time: 3h20
